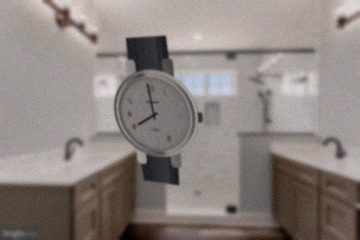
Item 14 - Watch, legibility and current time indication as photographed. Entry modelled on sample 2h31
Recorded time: 7h59
